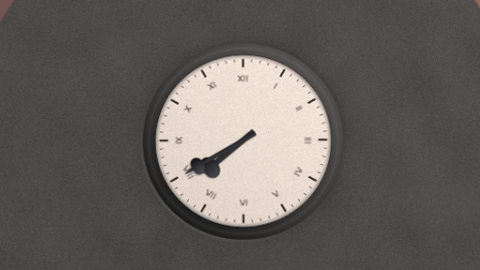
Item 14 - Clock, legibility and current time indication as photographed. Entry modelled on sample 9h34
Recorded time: 7h40
